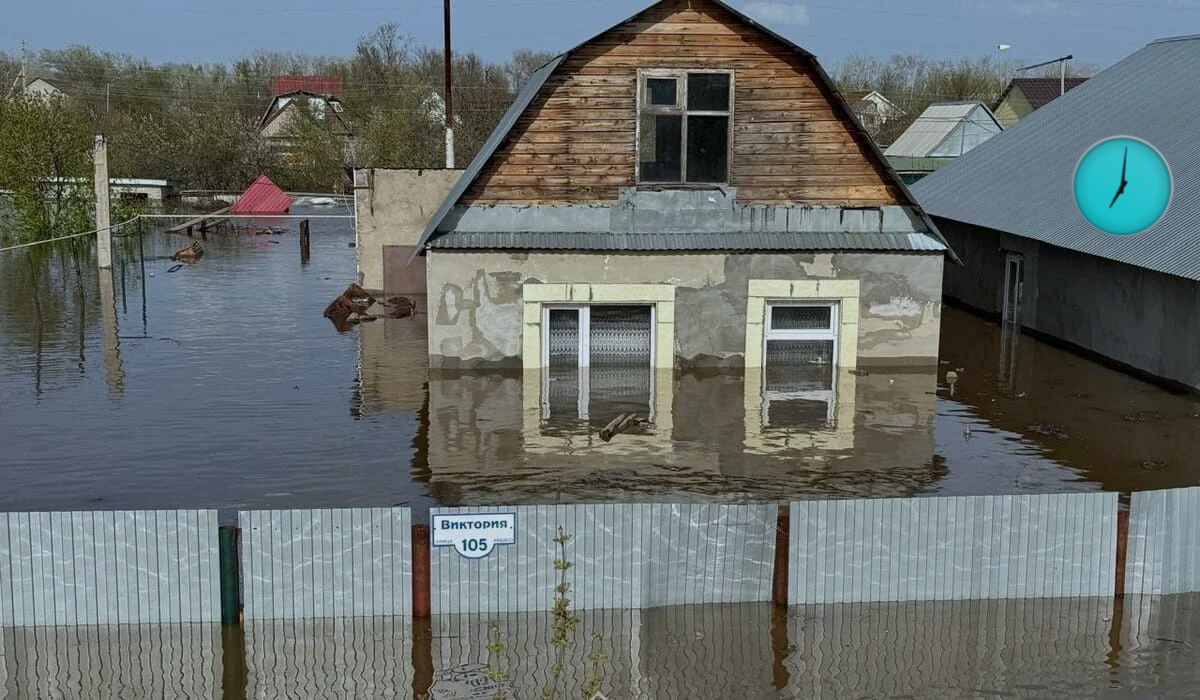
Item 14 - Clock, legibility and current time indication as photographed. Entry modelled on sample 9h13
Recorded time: 7h01
